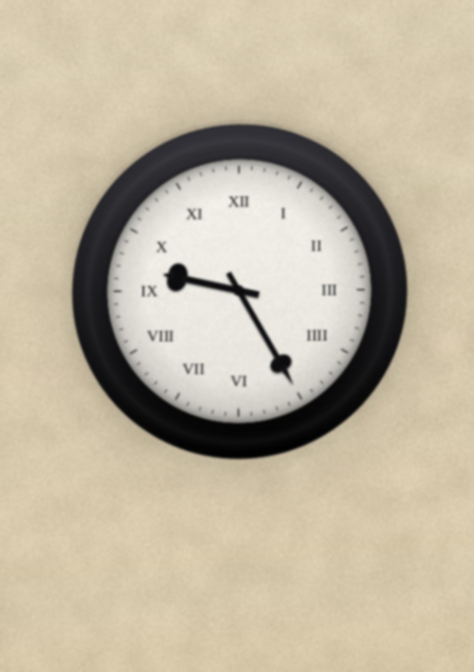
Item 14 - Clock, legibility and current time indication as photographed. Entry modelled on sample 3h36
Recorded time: 9h25
